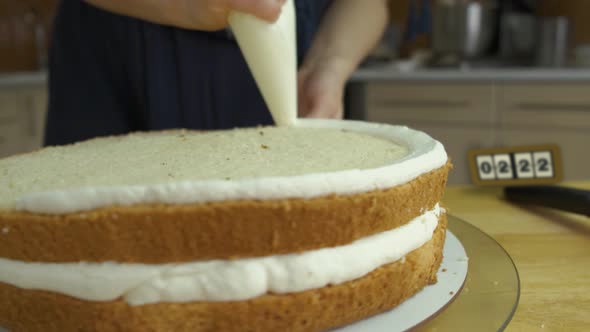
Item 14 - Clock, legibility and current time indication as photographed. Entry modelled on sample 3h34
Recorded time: 2h22
